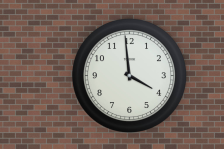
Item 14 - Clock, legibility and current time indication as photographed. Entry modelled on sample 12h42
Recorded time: 3h59
